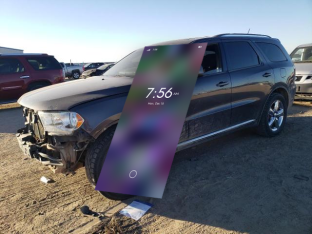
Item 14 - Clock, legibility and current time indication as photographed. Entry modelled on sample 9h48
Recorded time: 7h56
